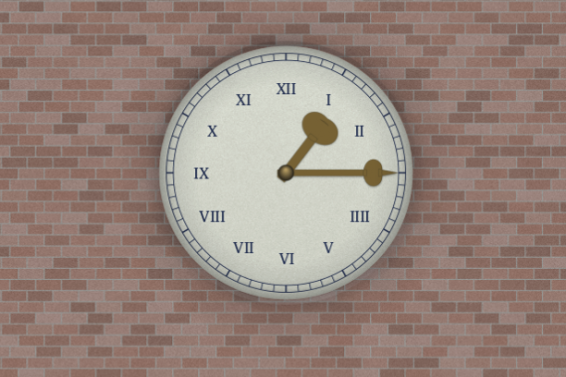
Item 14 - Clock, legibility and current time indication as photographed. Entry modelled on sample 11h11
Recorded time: 1h15
